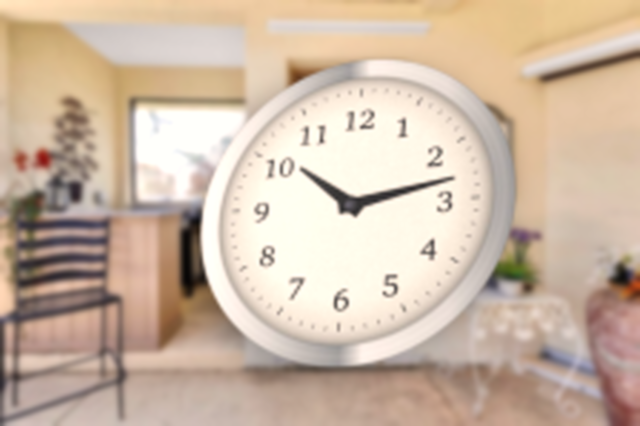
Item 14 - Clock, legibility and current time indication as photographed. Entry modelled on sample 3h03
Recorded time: 10h13
